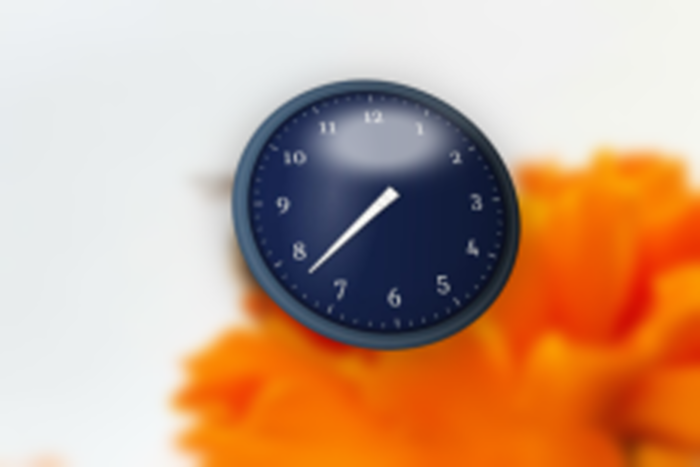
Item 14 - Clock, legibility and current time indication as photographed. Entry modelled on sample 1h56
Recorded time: 7h38
